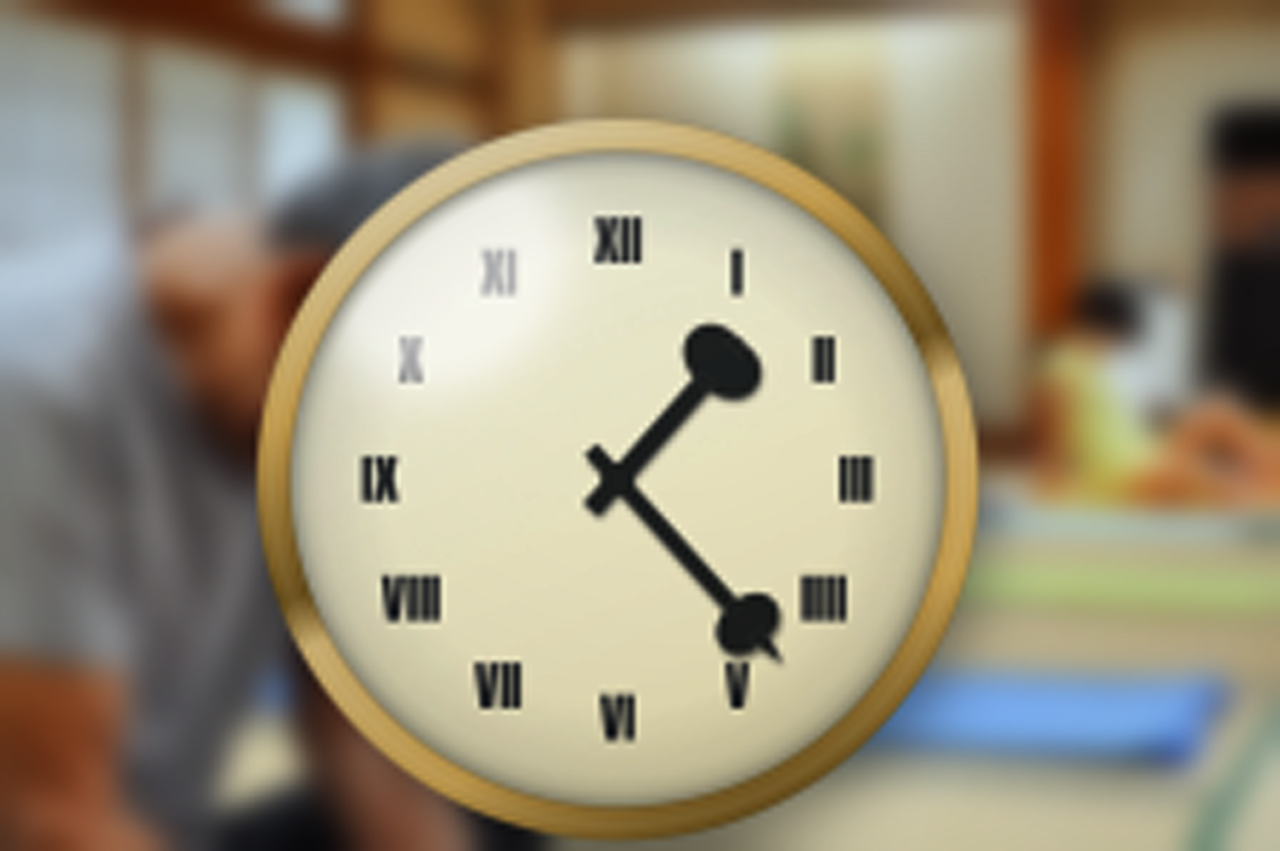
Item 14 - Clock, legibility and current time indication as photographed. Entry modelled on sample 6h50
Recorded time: 1h23
